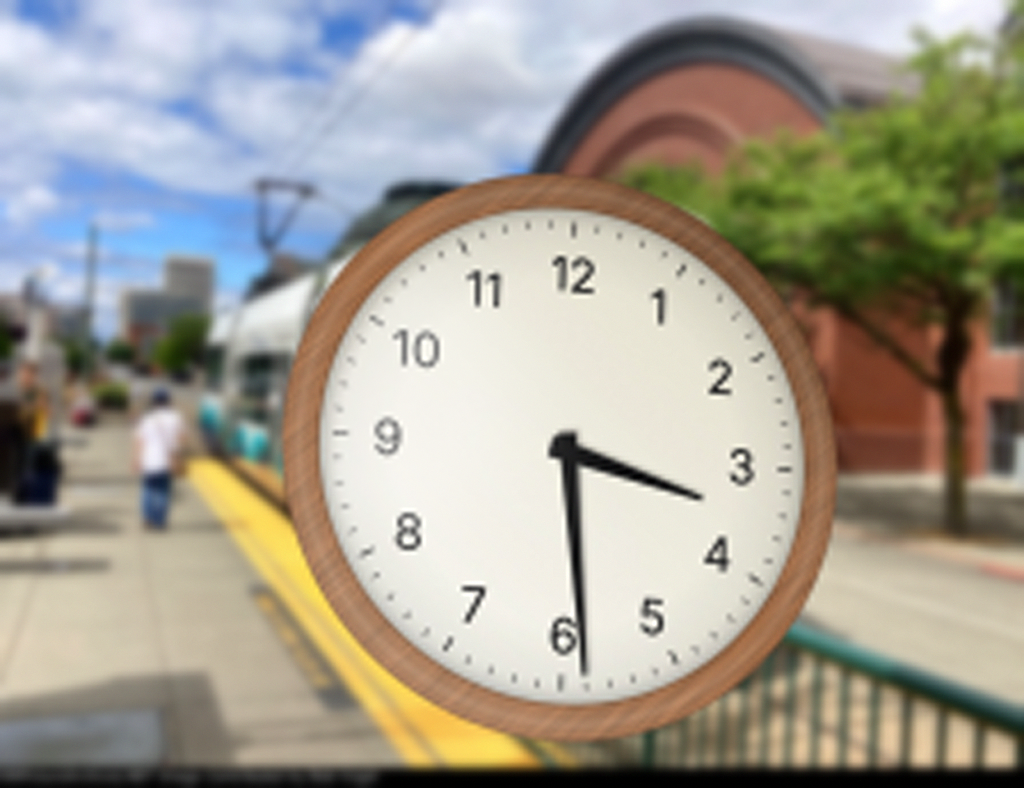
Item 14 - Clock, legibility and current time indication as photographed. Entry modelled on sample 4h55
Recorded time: 3h29
